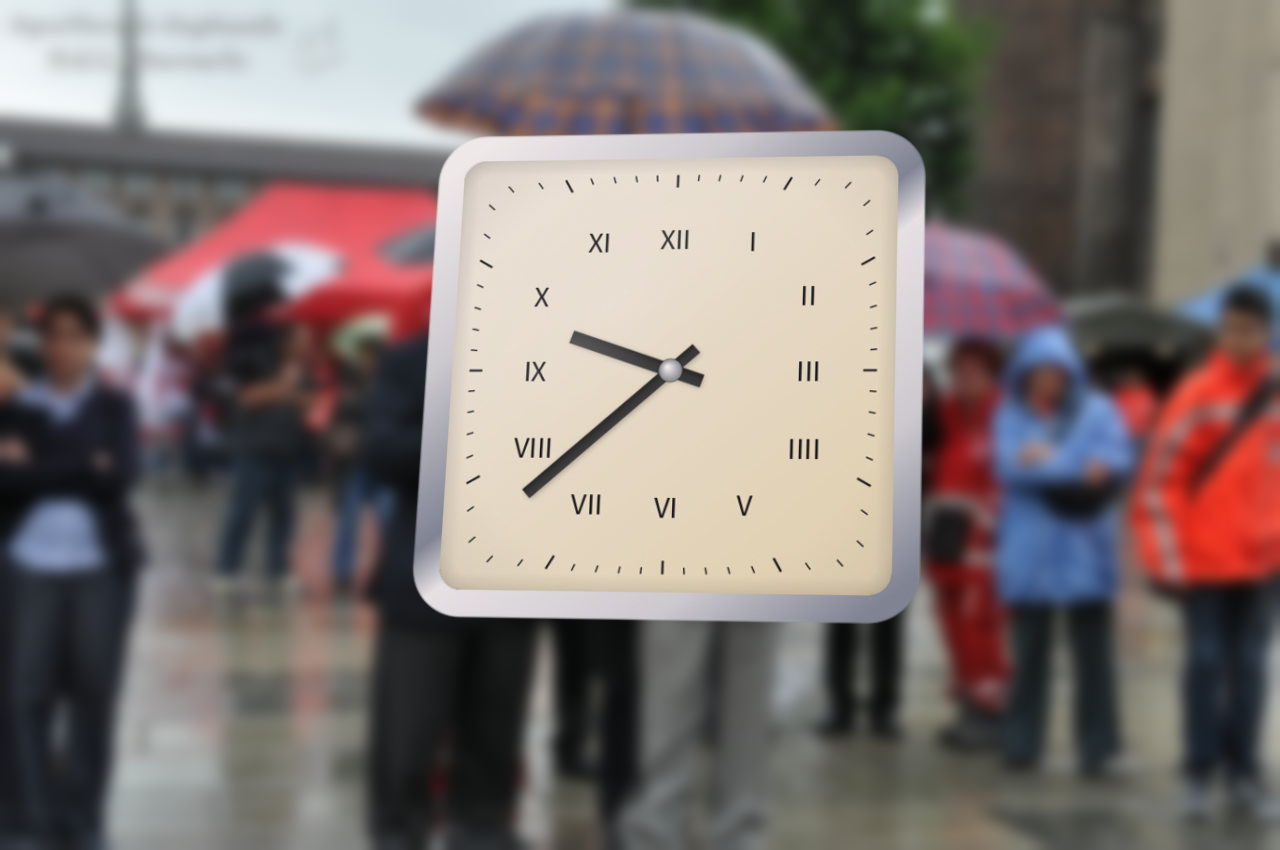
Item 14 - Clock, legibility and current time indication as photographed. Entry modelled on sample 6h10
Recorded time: 9h38
